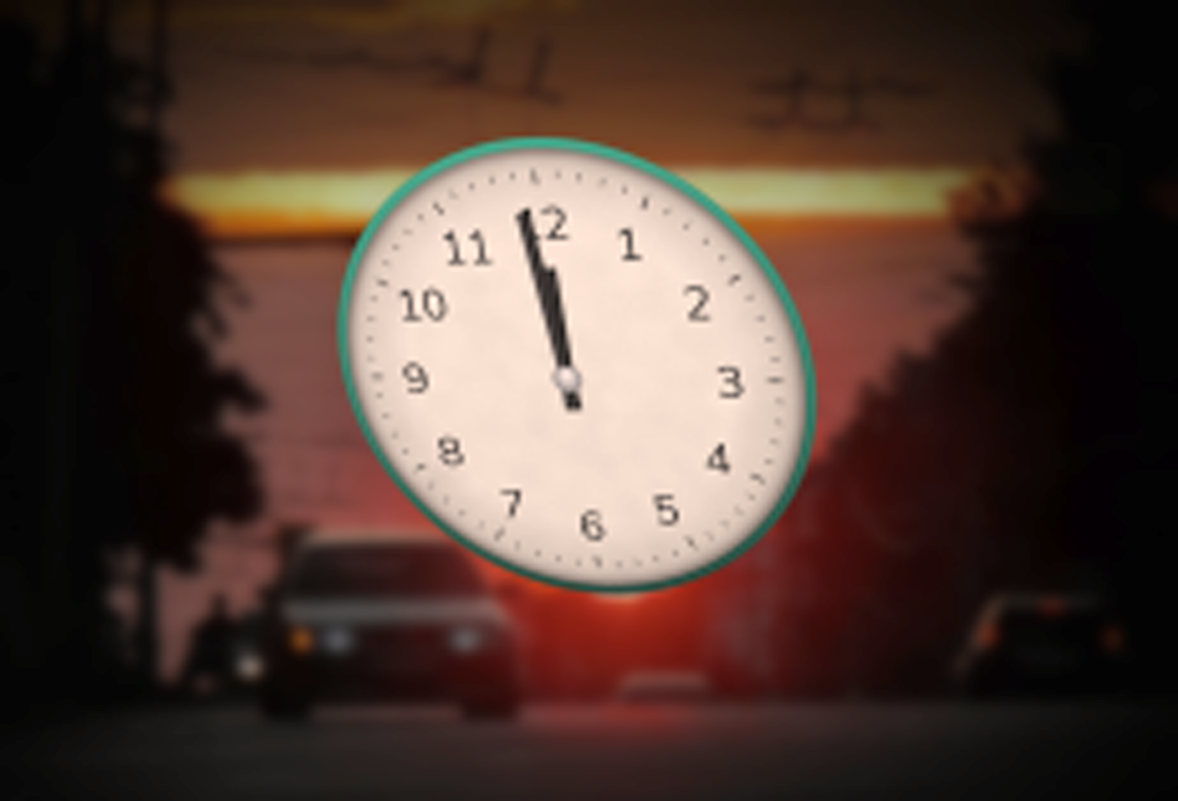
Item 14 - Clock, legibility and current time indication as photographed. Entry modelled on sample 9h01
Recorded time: 11h59
